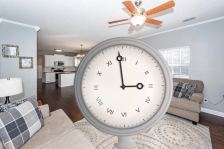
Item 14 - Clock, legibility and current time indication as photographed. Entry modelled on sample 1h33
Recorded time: 2h59
